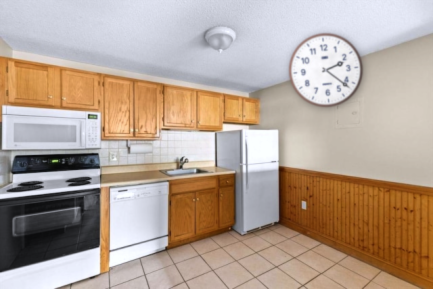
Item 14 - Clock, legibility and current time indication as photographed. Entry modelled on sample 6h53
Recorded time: 2h22
